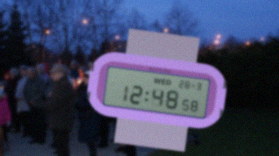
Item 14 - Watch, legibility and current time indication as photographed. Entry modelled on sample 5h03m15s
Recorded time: 12h48m58s
